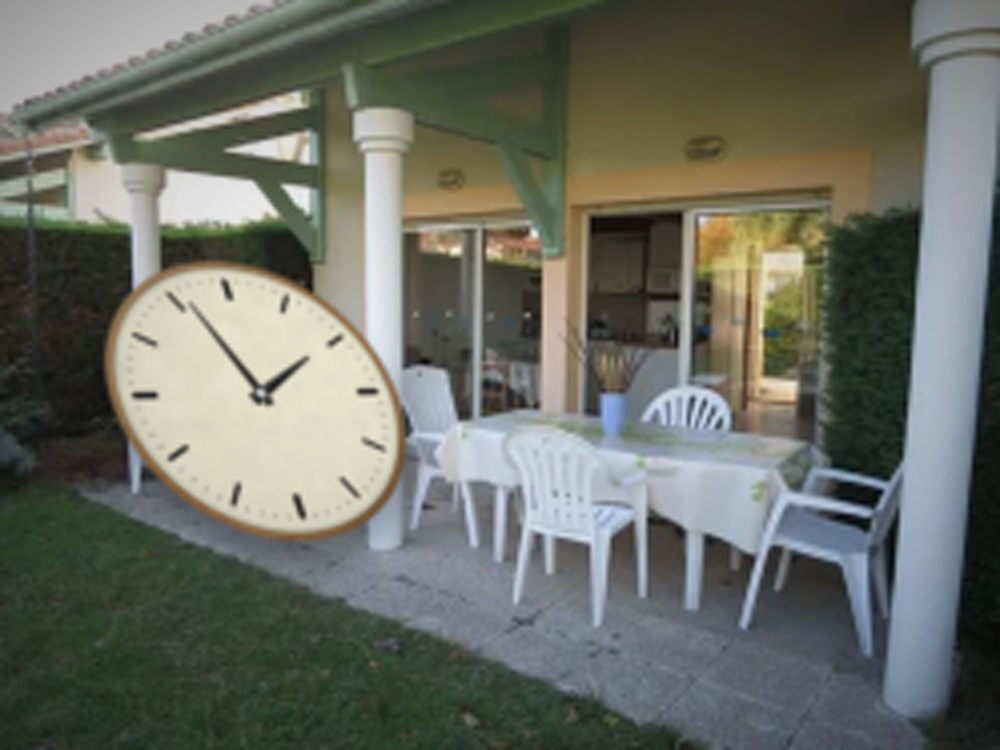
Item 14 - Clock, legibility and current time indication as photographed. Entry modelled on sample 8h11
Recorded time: 1h56
